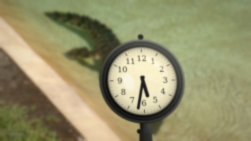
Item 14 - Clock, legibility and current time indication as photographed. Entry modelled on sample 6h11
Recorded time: 5h32
